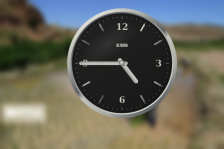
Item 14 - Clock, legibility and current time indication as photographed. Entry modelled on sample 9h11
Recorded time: 4h45
